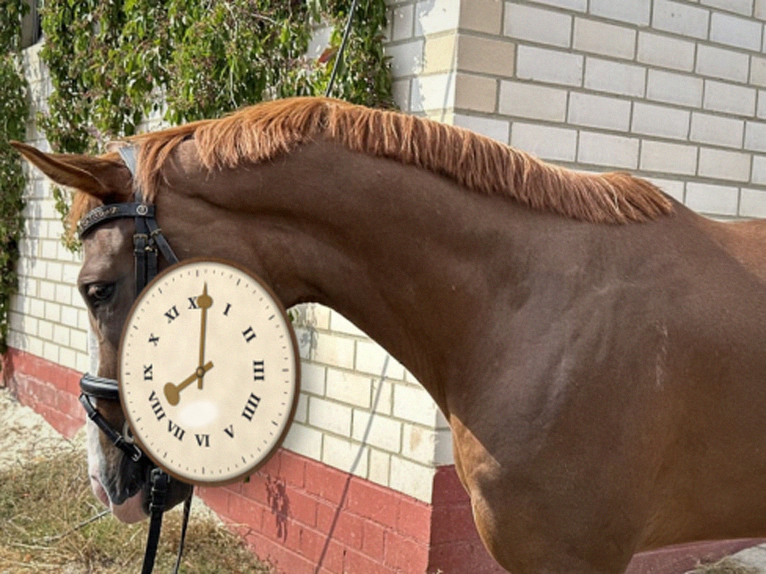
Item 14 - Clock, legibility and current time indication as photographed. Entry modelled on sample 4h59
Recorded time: 8h01
